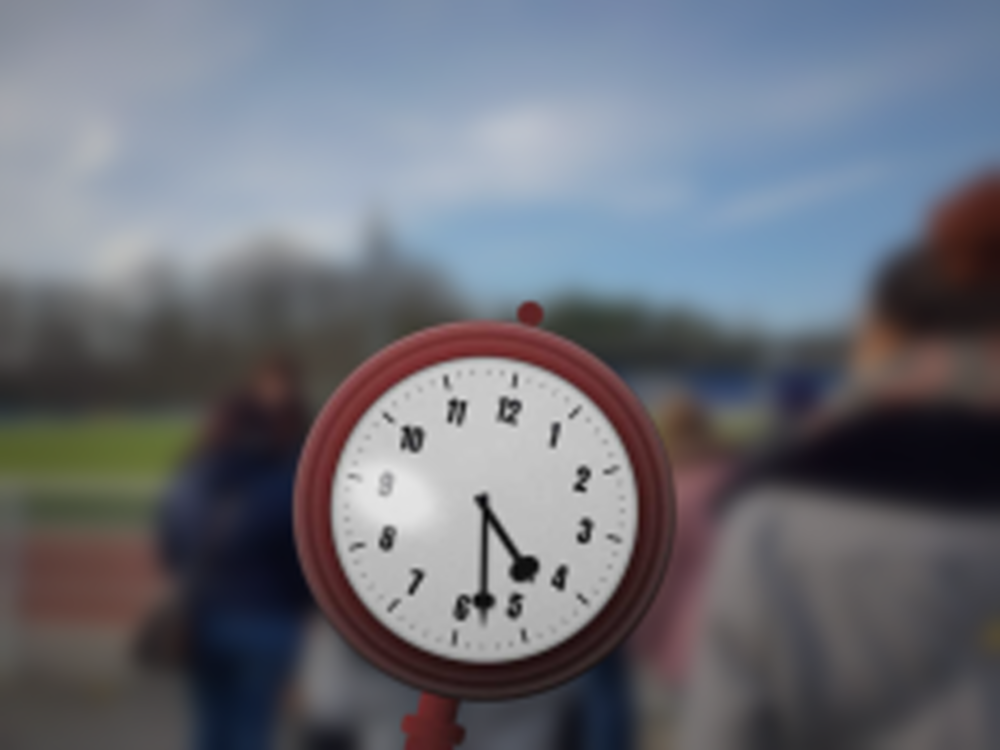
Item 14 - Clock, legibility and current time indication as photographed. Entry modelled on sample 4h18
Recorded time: 4h28
